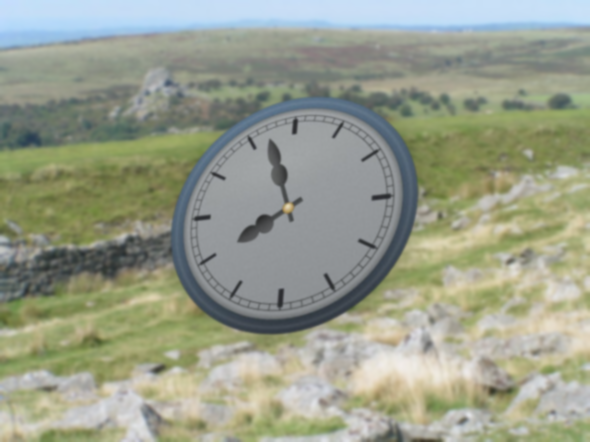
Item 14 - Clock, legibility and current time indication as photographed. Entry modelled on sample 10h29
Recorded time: 7h57
